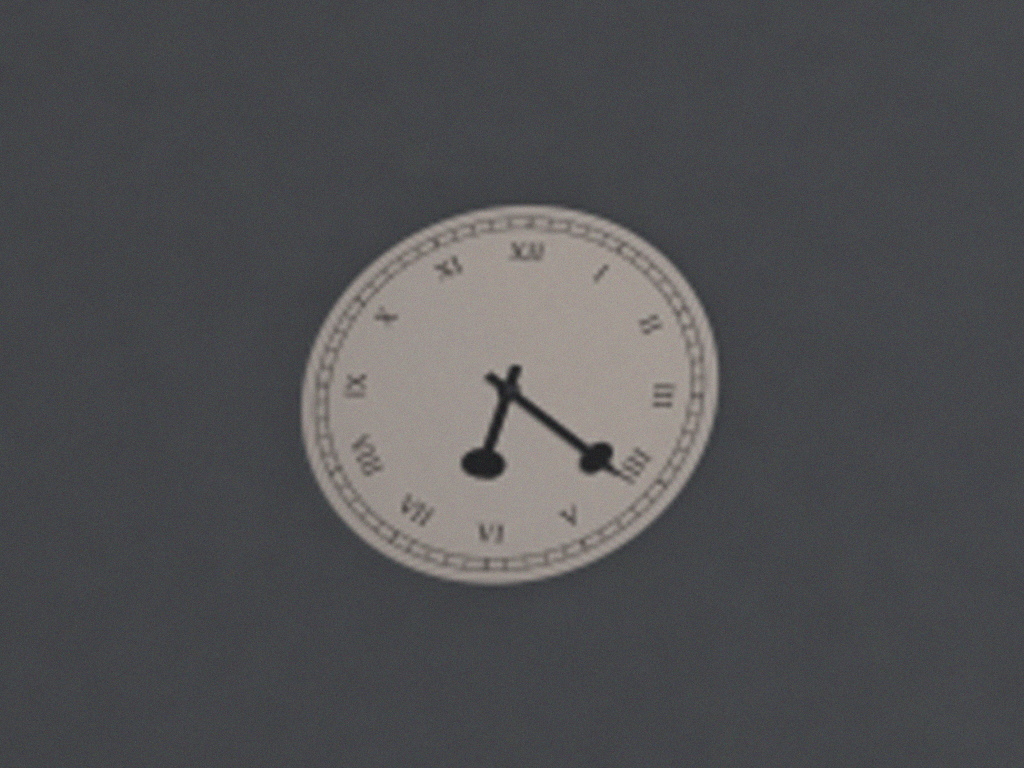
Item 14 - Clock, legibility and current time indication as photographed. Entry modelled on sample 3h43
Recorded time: 6h21
